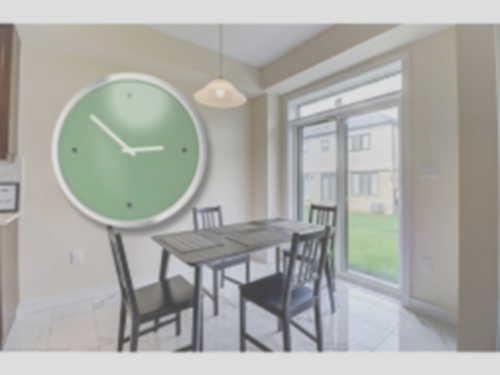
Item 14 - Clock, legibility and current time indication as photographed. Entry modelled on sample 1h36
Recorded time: 2h52
